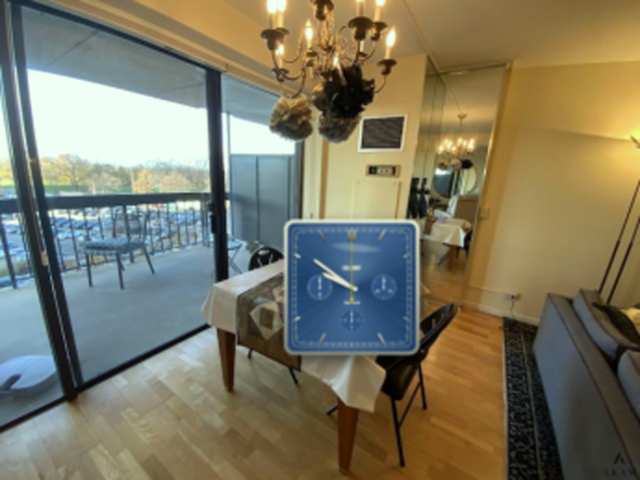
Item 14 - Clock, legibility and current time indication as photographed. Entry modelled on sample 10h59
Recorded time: 9h51
